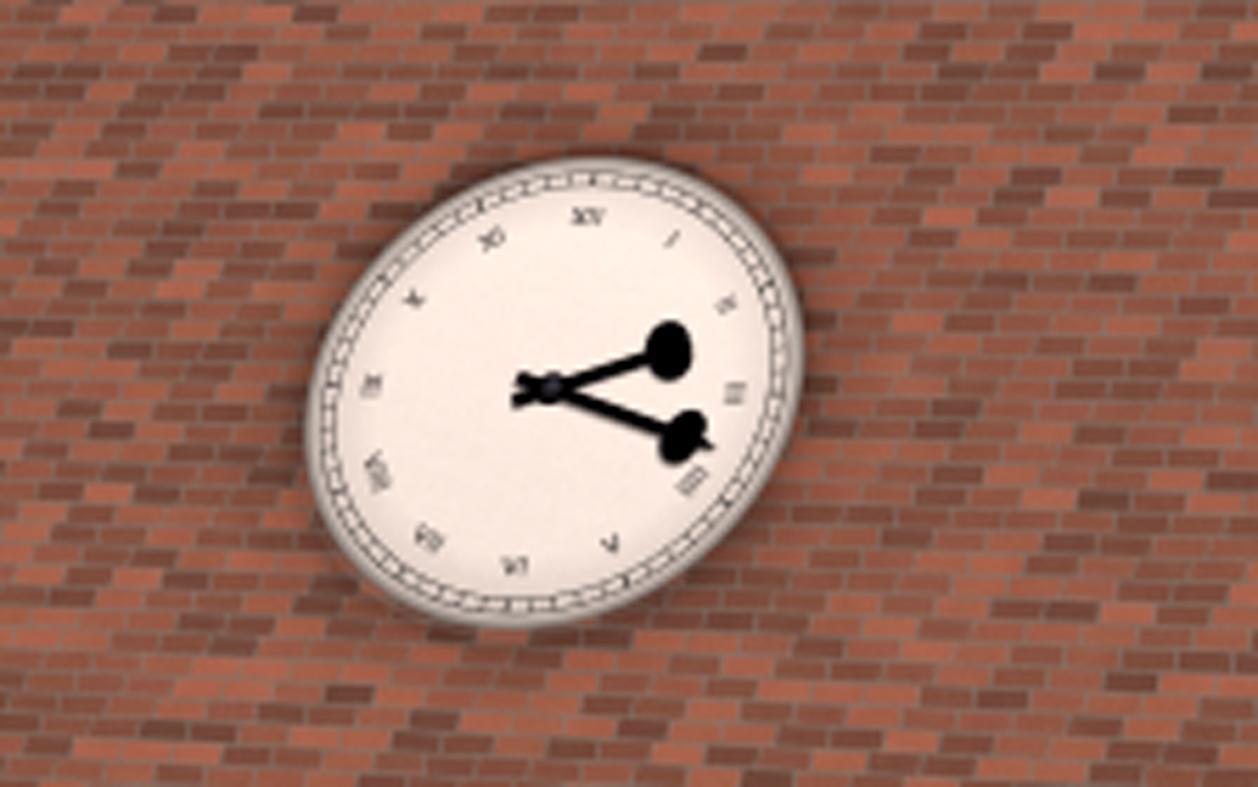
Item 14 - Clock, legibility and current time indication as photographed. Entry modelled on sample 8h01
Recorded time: 2h18
